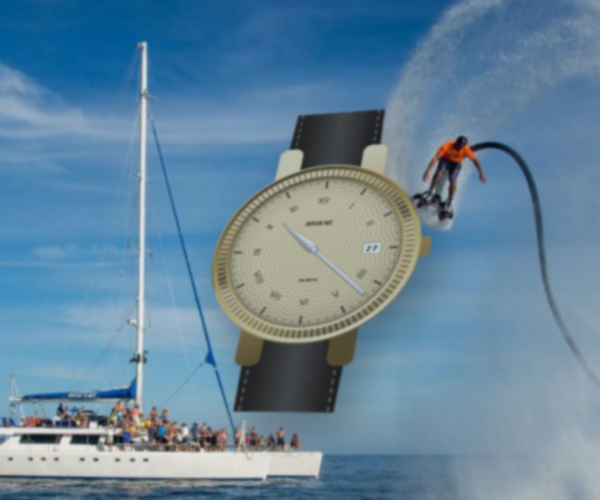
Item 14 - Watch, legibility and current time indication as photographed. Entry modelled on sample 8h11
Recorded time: 10h22
